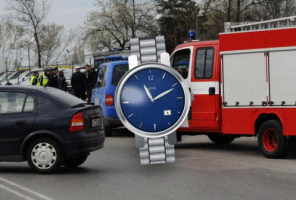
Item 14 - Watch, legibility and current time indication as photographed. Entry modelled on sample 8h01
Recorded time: 11h11
